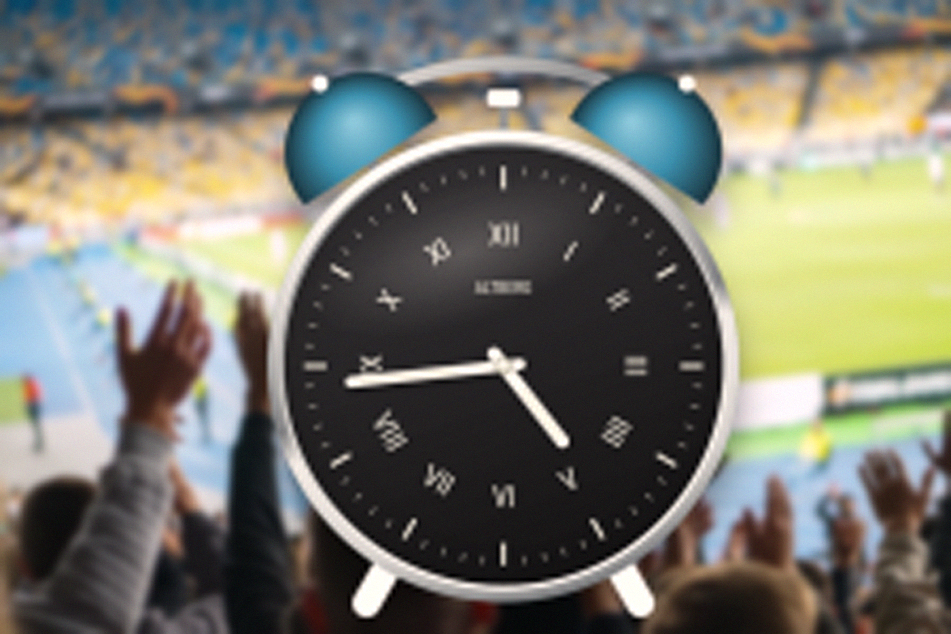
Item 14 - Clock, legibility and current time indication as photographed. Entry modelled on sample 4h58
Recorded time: 4h44
